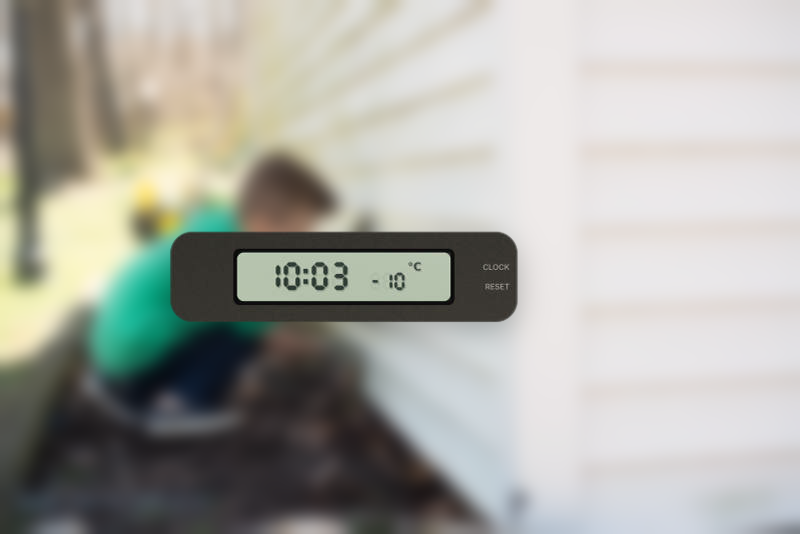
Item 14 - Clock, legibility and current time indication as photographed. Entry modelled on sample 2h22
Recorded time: 10h03
